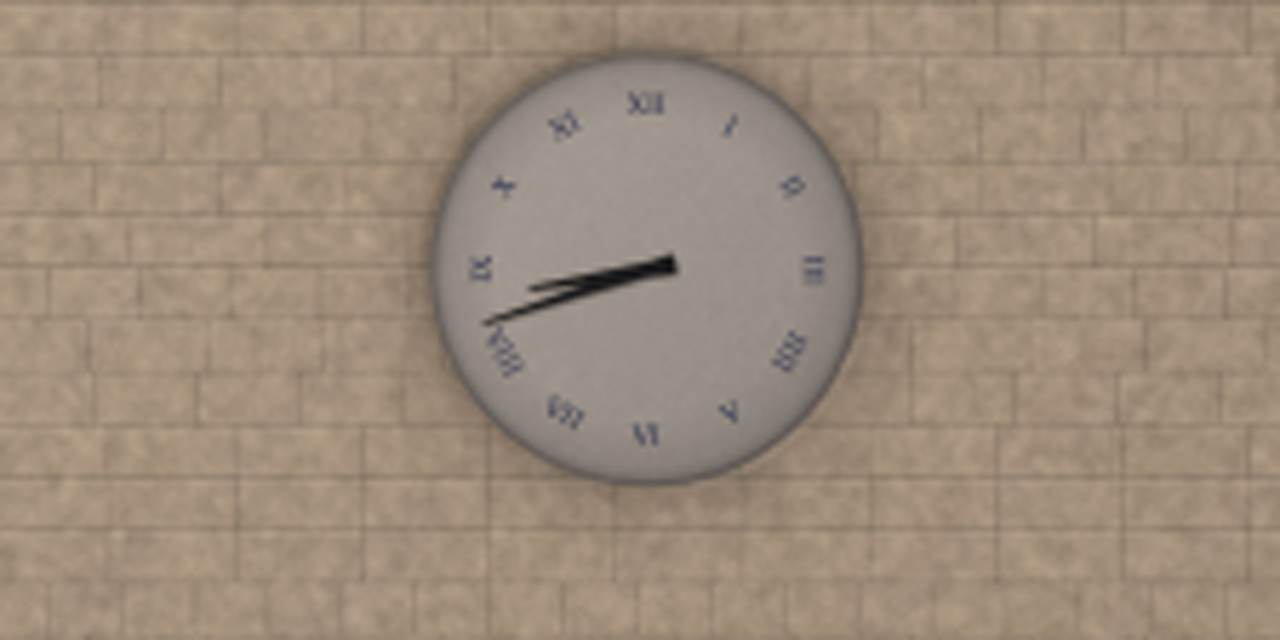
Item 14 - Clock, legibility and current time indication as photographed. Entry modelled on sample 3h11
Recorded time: 8h42
